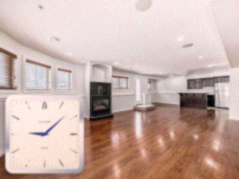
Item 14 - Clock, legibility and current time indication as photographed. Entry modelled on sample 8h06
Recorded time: 9h08
